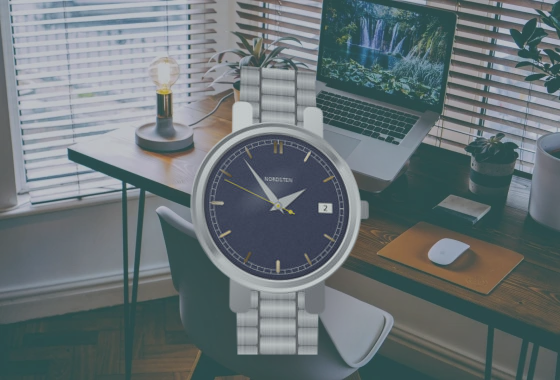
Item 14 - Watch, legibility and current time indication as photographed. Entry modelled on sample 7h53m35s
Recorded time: 1h53m49s
